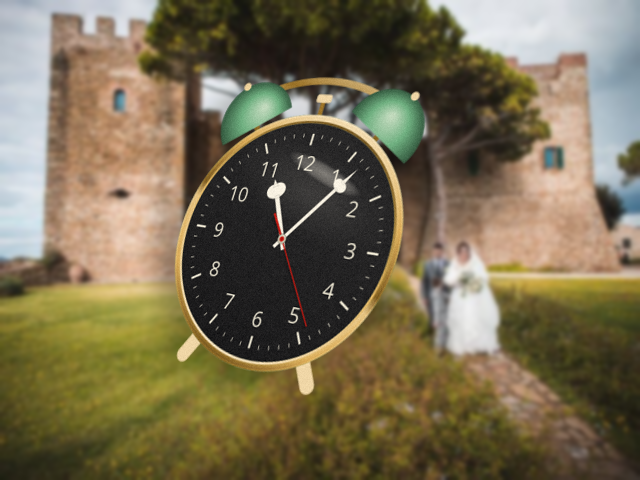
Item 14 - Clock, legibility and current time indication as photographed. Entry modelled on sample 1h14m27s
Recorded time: 11h06m24s
